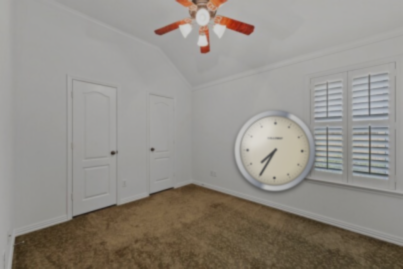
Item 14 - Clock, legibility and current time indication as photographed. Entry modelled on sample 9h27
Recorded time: 7h35
